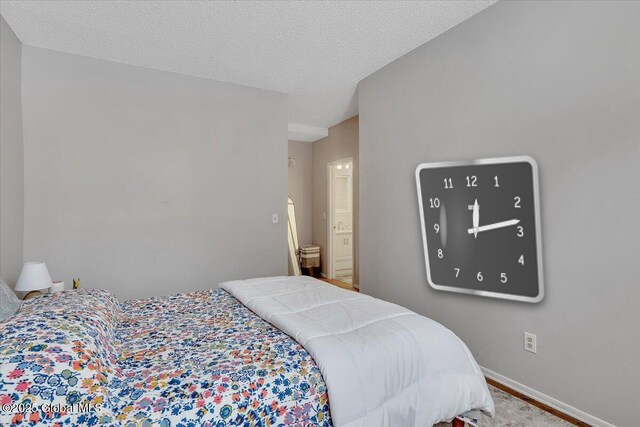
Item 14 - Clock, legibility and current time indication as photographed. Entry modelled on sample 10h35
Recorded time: 12h13
